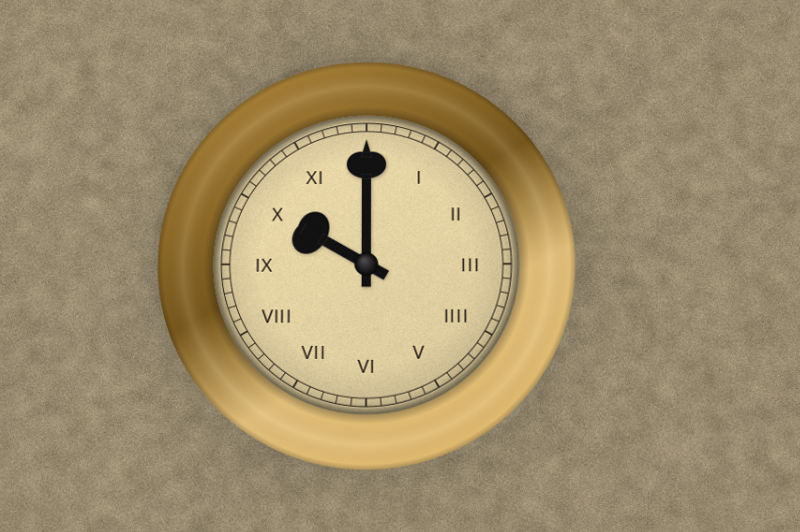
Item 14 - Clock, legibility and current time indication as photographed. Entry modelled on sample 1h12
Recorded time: 10h00
